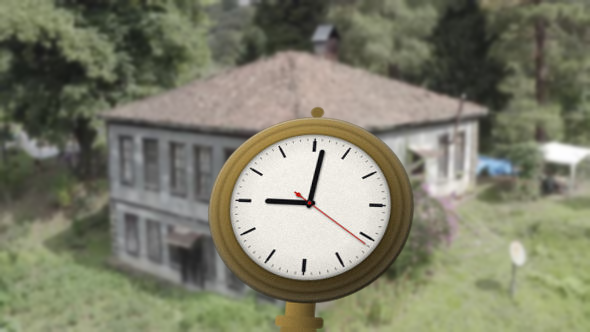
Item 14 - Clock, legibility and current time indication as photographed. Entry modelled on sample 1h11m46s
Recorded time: 9h01m21s
